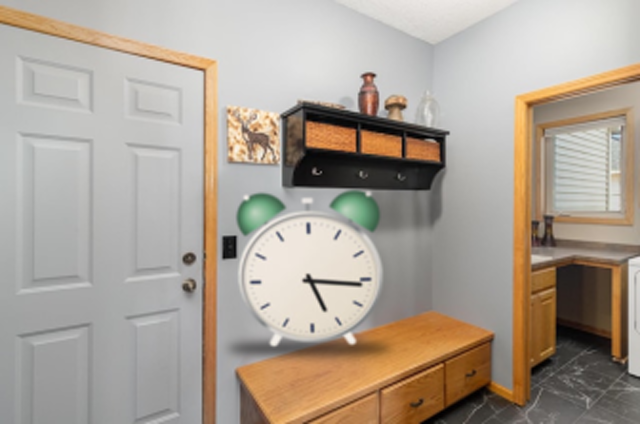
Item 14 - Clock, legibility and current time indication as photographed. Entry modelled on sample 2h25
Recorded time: 5h16
